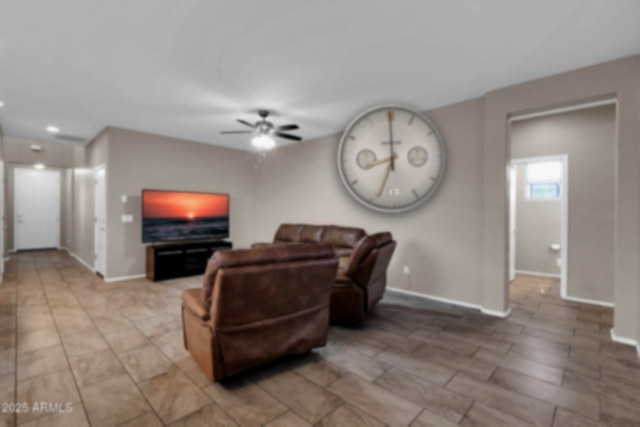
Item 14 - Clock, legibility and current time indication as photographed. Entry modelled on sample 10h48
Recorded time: 8h34
